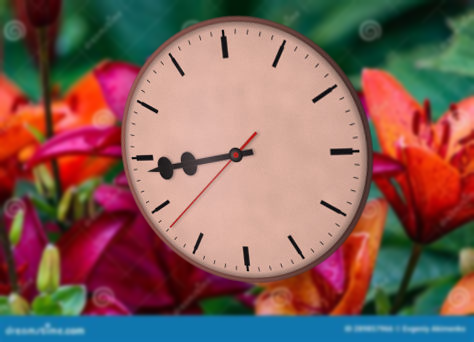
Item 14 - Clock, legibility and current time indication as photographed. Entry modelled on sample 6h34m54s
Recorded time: 8h43m38s
